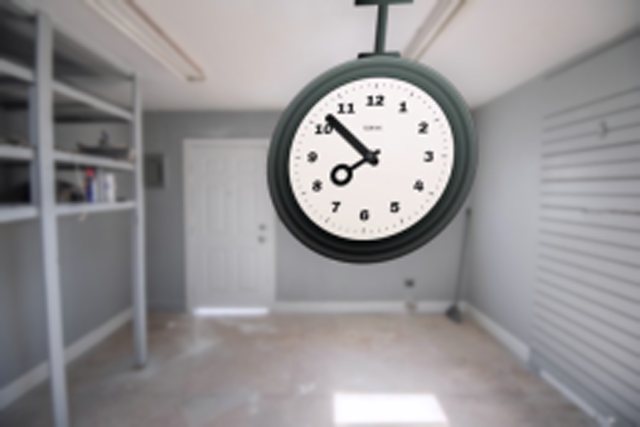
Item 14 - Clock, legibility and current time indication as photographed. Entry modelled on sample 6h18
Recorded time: 7h52
